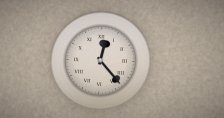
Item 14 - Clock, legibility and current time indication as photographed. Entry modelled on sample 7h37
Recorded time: 12h23
